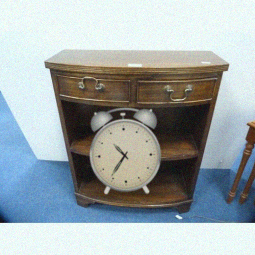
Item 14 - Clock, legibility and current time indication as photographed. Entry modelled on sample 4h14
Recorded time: 10h36
